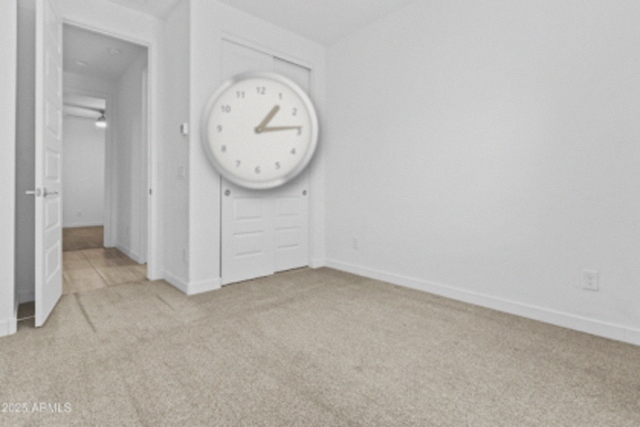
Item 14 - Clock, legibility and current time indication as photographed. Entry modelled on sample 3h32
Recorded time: 1h14
